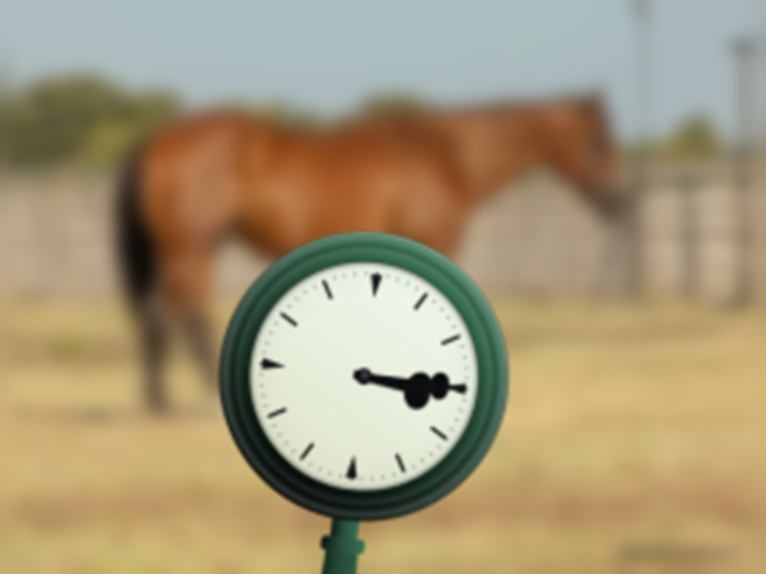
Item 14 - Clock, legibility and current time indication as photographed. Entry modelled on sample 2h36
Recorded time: 3h15
